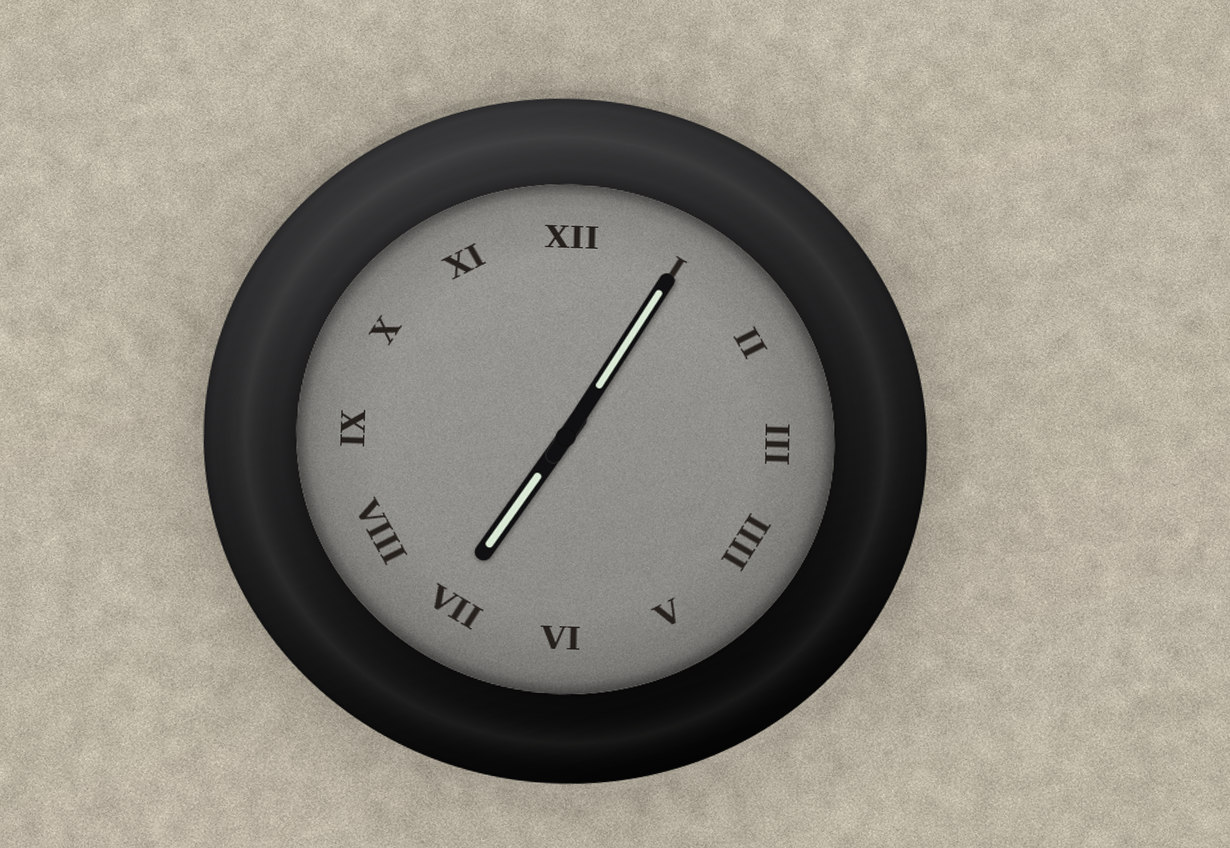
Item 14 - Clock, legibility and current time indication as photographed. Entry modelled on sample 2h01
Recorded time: 7h05
